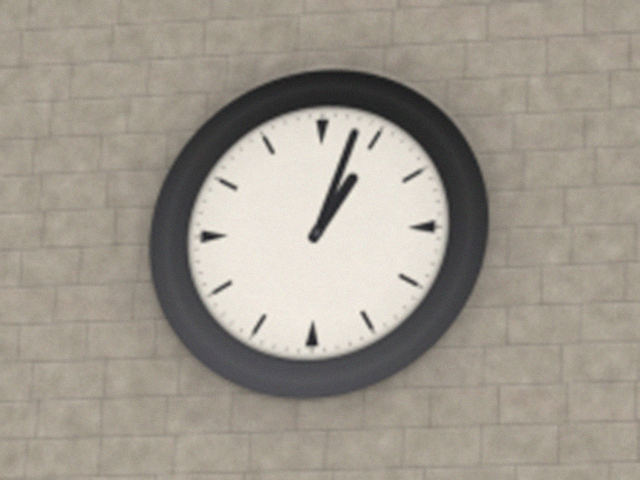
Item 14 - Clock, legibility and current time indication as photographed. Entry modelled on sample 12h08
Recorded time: 1h03
